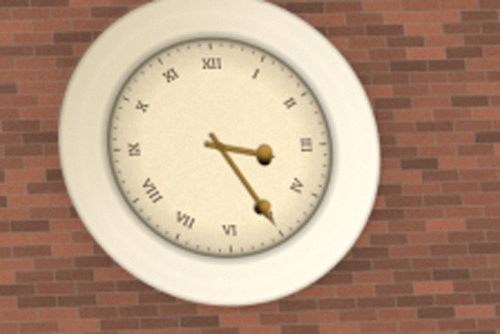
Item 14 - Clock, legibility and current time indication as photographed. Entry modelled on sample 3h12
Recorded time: 3h25
